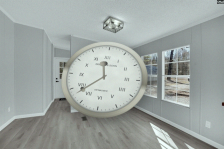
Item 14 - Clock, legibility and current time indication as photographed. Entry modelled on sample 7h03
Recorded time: 11h38
